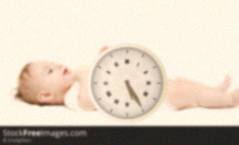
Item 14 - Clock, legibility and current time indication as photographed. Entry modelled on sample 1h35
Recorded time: 5h25
